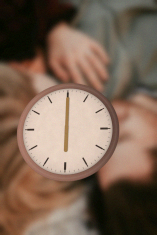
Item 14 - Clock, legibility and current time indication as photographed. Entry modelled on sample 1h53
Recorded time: 6h00
